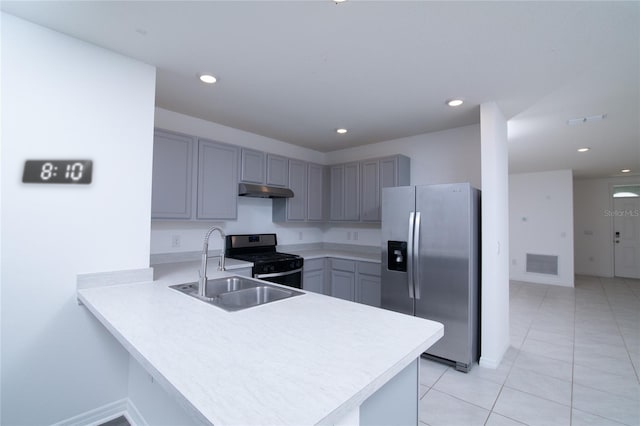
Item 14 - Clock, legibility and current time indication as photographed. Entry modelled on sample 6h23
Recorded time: 8h10
